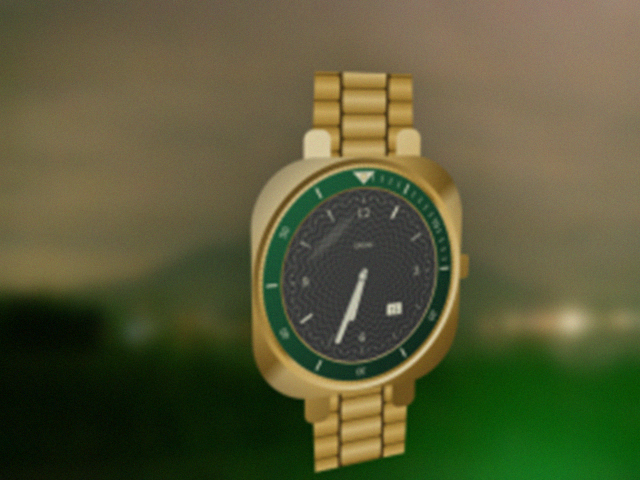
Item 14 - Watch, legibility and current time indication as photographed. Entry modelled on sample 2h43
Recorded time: 6h34
